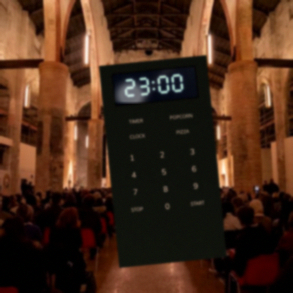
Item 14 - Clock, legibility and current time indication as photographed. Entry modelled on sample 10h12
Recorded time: 23h00
